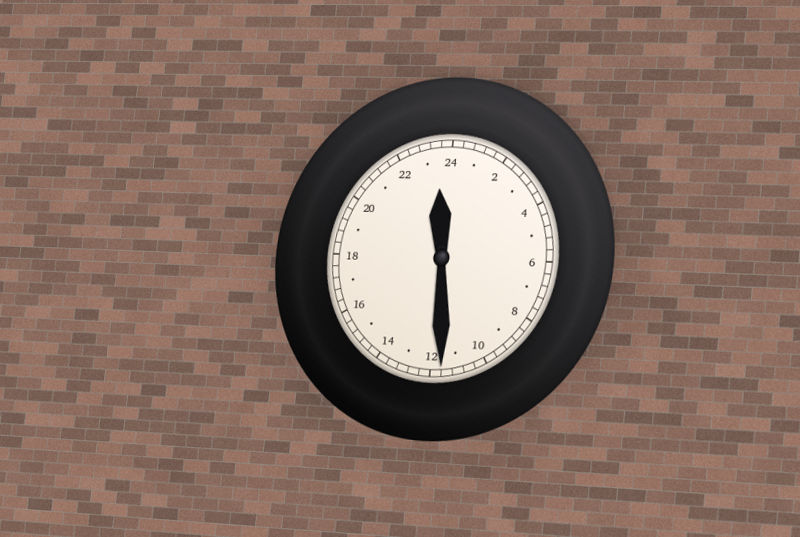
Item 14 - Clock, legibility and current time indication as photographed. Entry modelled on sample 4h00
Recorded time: 23h29
